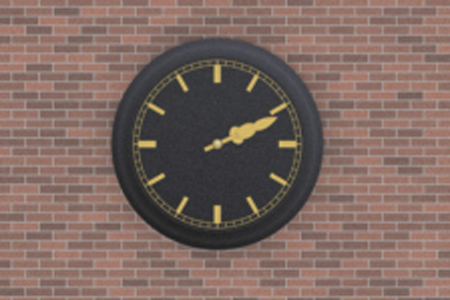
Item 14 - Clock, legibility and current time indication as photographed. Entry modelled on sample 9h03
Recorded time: 2h11
